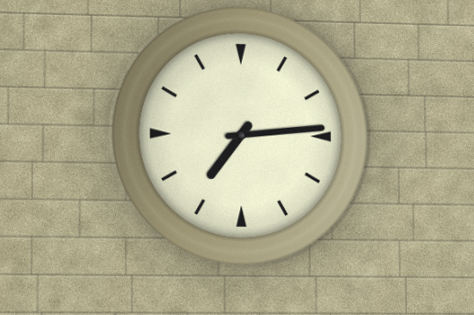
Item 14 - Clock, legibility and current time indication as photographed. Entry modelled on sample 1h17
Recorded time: 7h14
